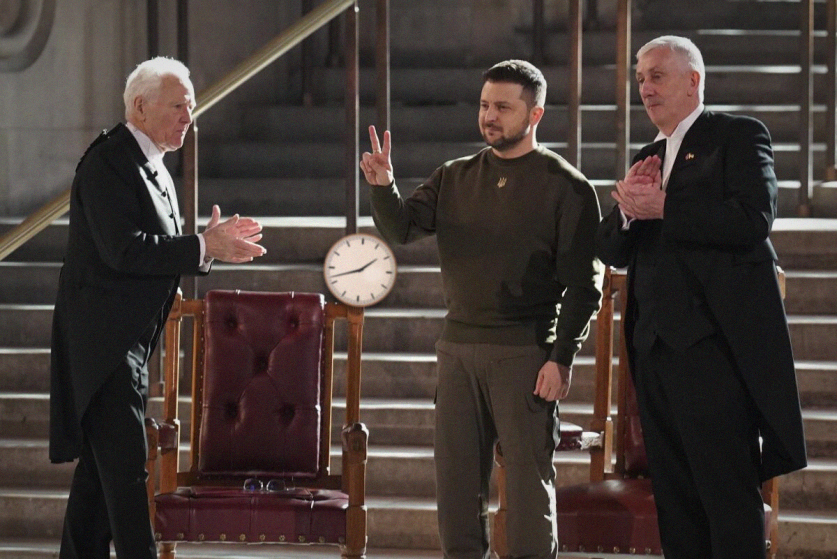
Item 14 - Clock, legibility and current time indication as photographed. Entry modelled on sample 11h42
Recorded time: 1h42
